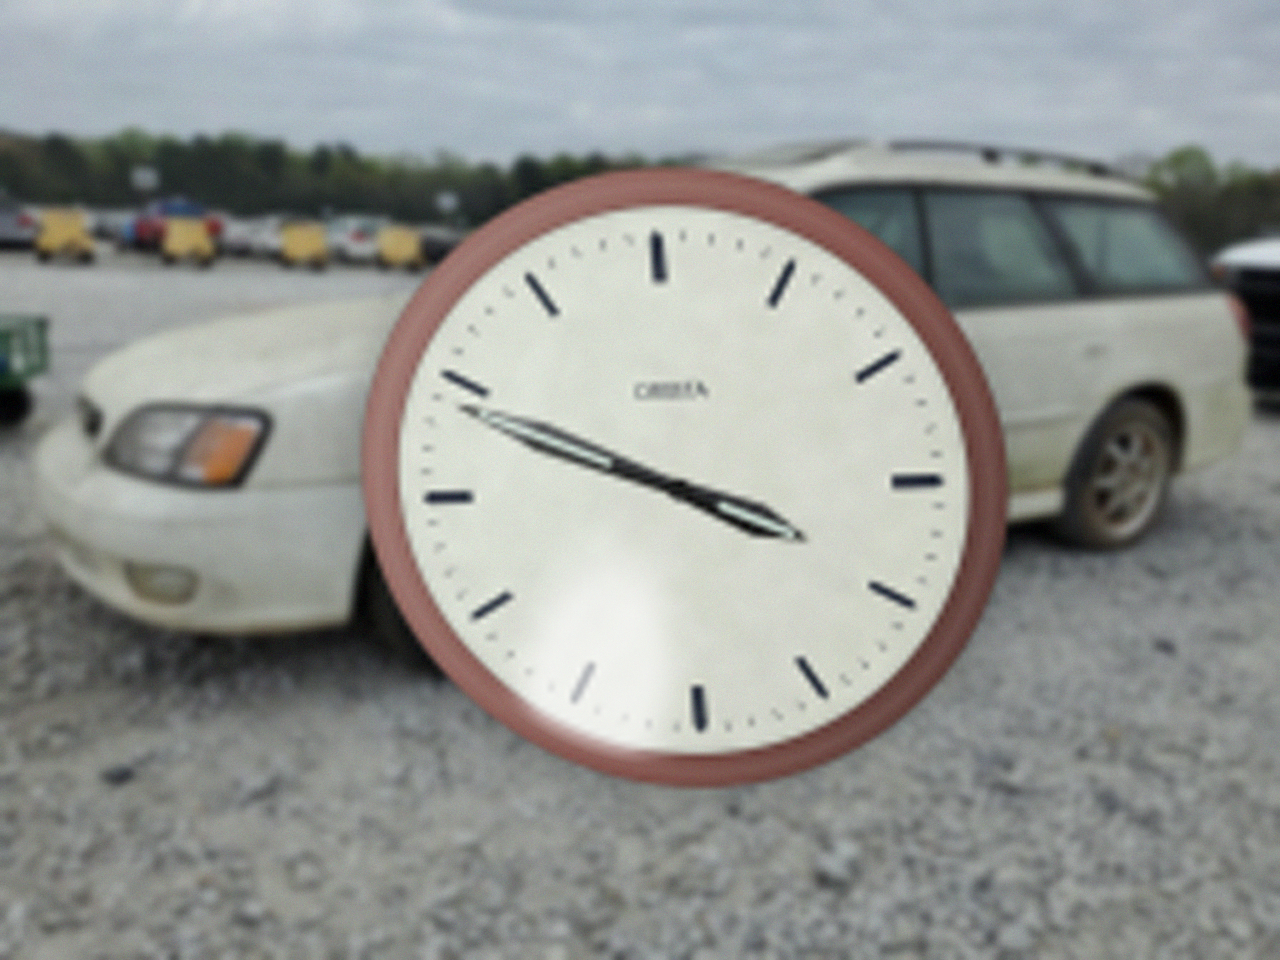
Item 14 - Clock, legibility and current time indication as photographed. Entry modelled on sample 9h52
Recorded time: 3h49
